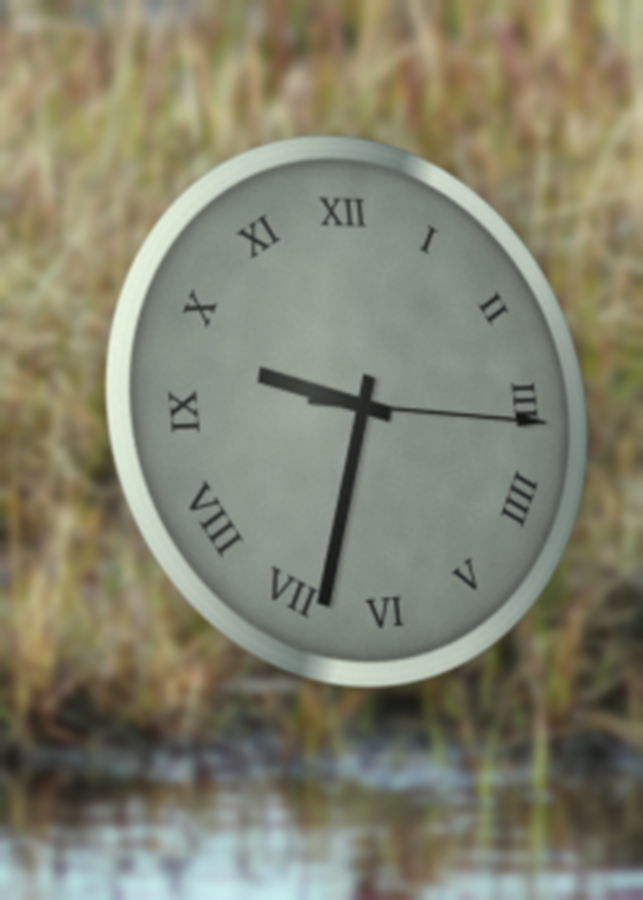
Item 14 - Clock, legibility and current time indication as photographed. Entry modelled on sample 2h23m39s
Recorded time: 9h33m16s
